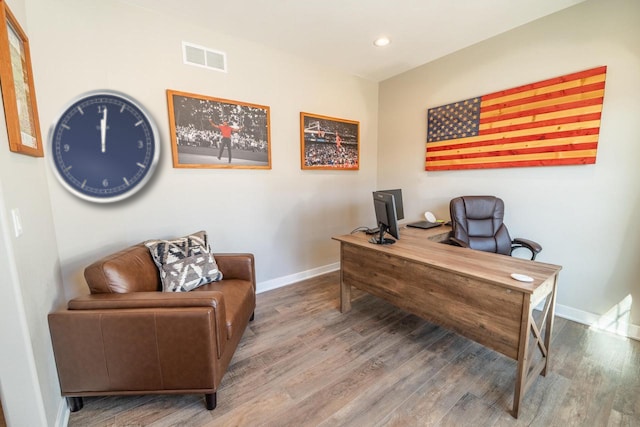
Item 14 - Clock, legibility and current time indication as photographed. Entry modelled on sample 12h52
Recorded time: 12h01
